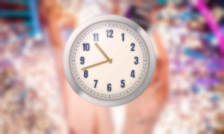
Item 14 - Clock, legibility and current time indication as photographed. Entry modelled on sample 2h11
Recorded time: 10h42
